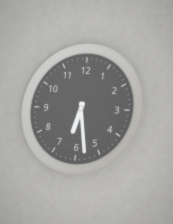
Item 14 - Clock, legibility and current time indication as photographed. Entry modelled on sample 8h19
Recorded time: 6h28
